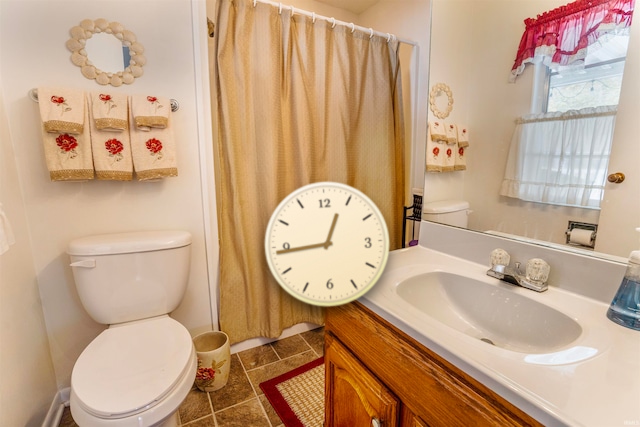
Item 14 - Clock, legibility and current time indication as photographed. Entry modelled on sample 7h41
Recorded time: 12h44
